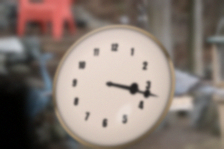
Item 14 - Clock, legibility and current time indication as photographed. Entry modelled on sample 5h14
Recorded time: 3h17
